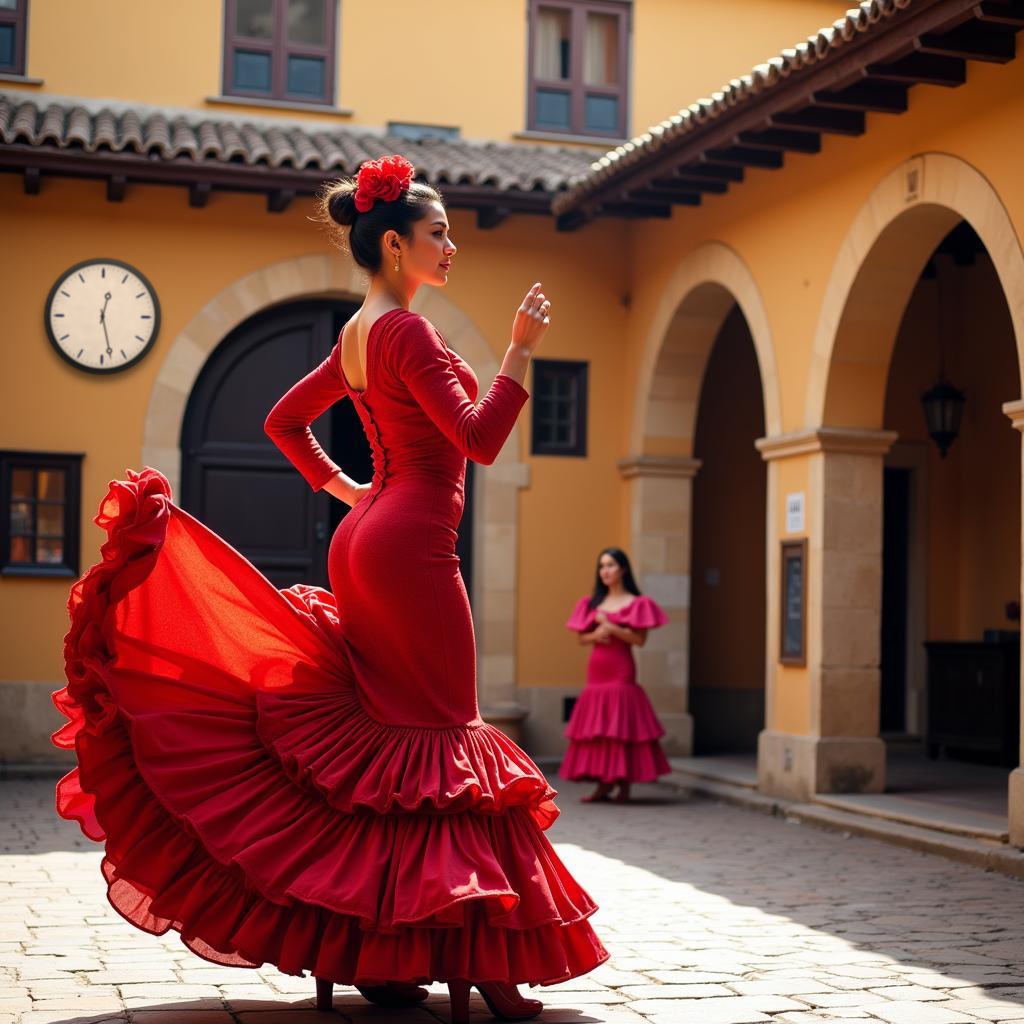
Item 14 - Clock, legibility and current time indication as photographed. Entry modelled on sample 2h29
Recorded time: 12h28
